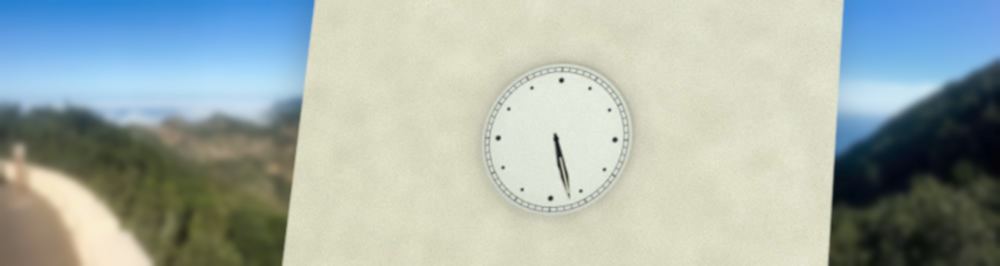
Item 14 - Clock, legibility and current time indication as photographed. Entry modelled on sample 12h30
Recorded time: 5h27
